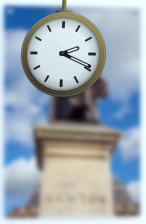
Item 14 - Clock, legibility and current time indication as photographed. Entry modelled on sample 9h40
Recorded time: 2h19
